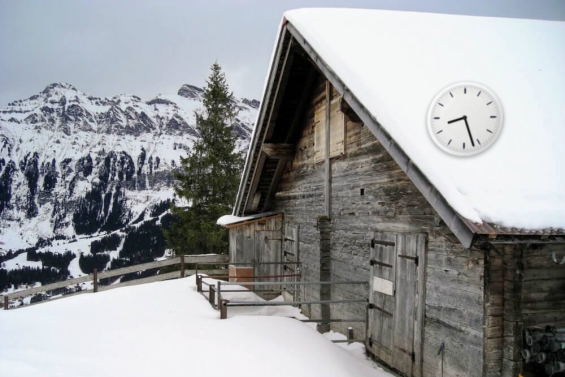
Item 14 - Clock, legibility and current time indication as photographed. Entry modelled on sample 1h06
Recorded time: 8h27
